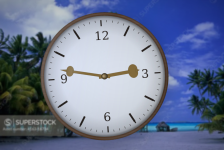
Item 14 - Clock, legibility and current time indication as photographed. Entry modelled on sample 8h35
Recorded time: 2h47
